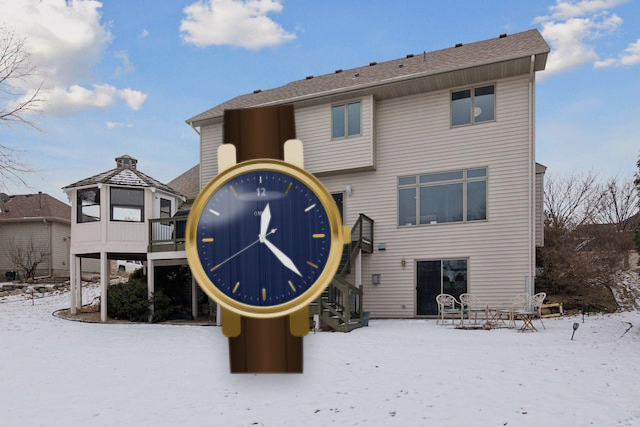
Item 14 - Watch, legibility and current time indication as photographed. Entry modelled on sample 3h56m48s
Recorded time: 12h22m40s
